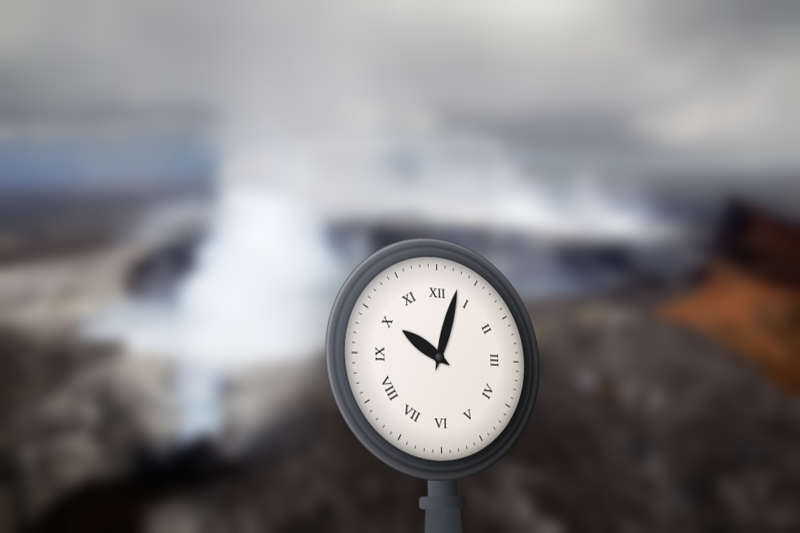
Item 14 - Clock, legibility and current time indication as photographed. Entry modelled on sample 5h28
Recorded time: 10h03
